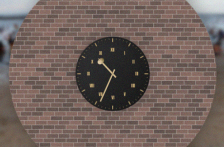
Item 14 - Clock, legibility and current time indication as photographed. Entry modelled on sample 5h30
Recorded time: 10h34
